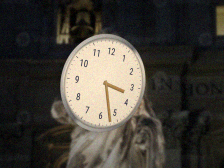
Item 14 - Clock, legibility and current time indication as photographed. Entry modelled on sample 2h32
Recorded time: 3h27
